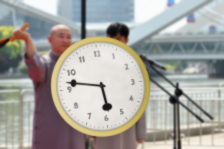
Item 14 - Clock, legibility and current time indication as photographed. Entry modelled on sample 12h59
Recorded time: 5h47
